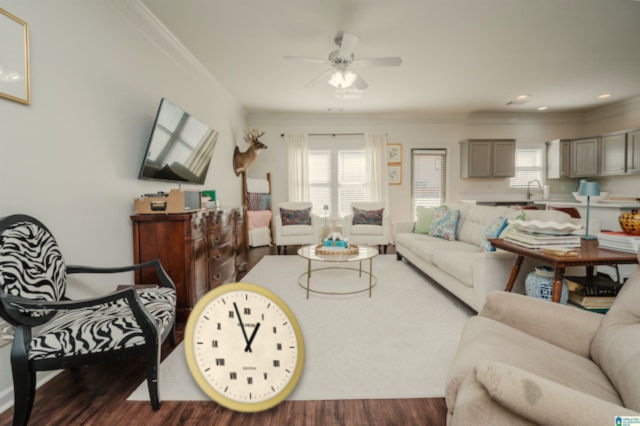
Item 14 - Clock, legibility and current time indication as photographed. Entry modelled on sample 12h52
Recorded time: 12h57
